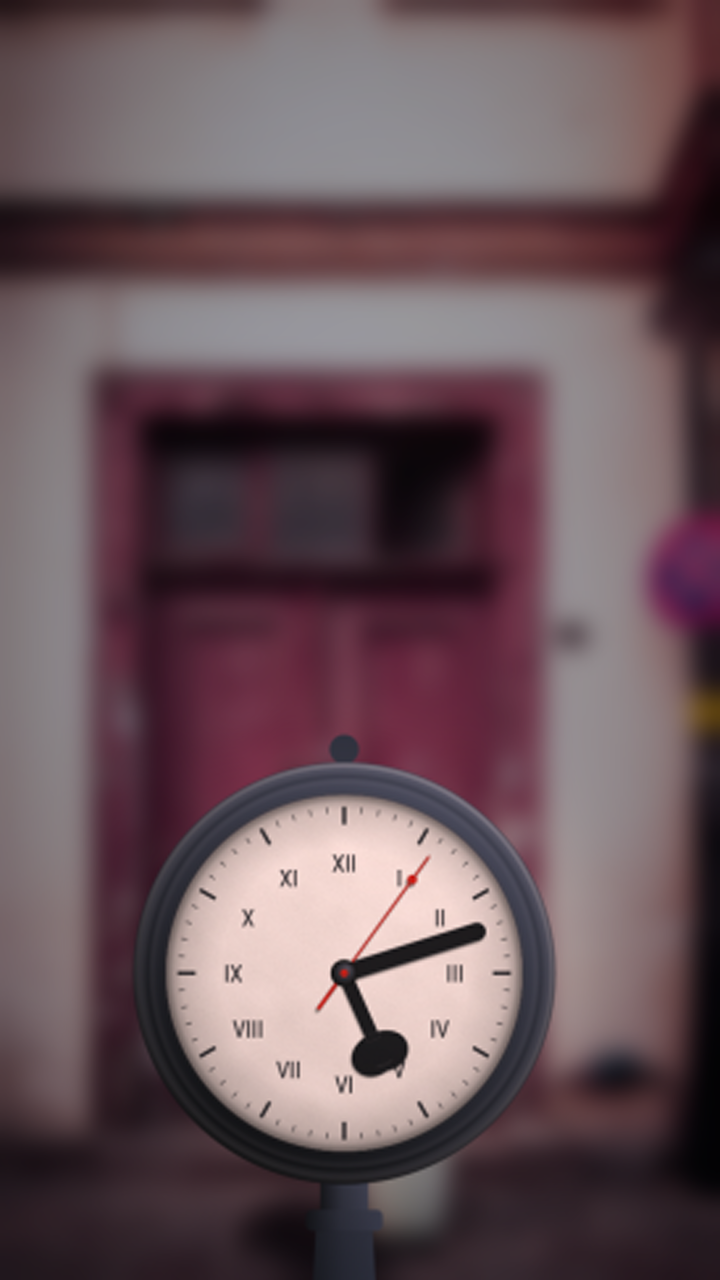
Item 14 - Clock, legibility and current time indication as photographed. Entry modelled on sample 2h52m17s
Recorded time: 5h12m06s
